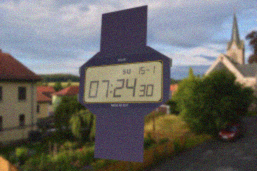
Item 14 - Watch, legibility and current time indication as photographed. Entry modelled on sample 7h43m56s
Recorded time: 7h24m30s
